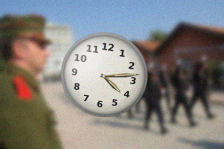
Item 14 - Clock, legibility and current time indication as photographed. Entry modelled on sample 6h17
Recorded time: 4h13
